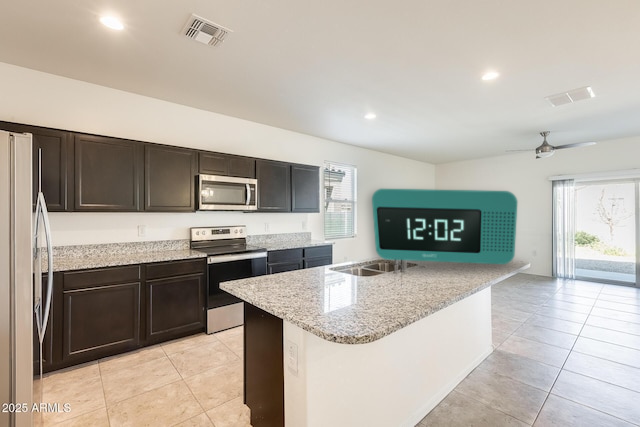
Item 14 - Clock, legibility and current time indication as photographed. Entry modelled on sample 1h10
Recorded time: 12h02
